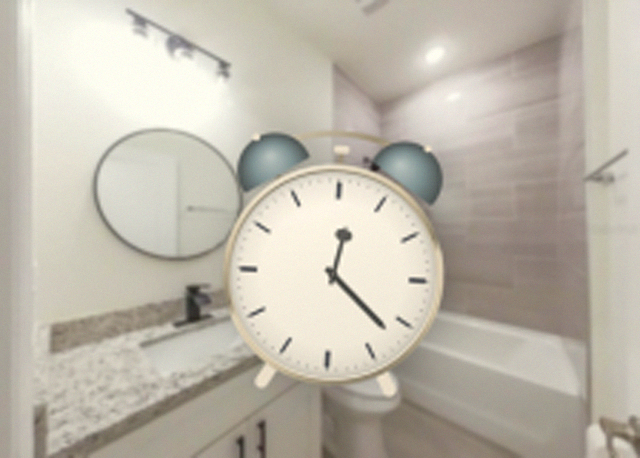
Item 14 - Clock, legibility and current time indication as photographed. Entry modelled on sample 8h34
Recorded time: 12h22
